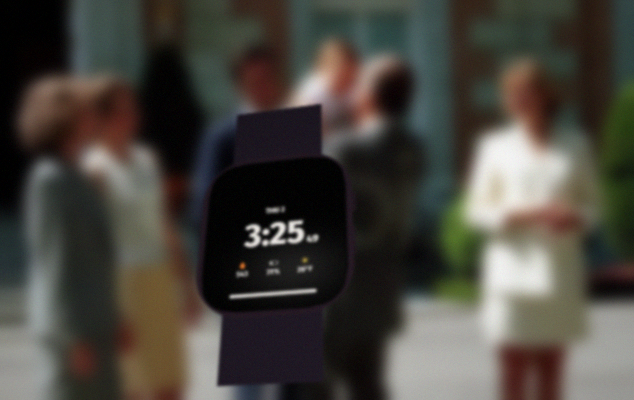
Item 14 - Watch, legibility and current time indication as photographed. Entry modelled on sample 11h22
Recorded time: 3h25
